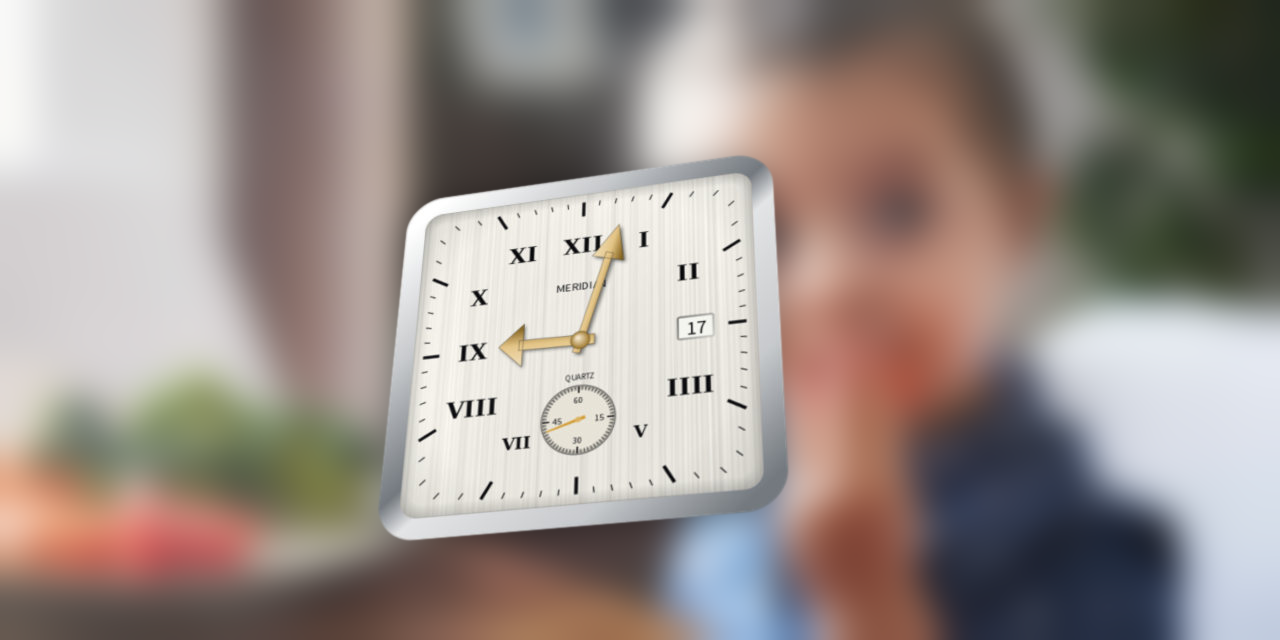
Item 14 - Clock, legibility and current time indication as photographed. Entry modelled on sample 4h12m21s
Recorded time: 9h02m42s
